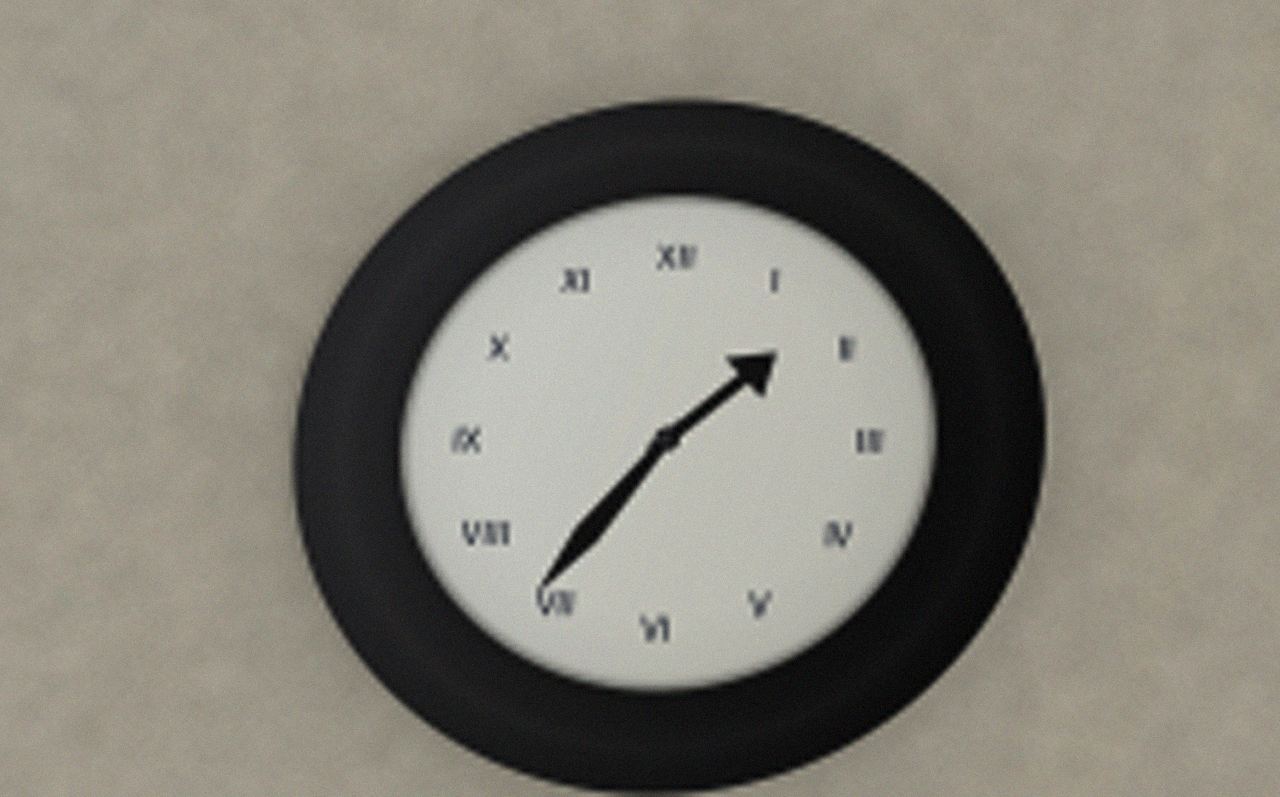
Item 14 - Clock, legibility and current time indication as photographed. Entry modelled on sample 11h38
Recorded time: 1h36
